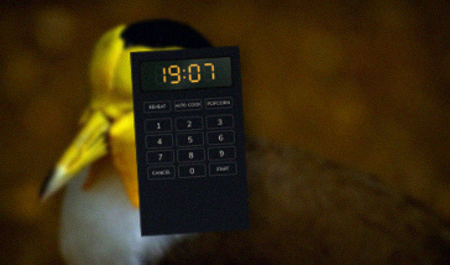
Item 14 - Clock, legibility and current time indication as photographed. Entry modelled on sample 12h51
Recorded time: 19h07
